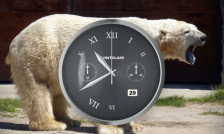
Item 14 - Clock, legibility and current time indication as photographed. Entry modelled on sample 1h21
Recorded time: 10h40
